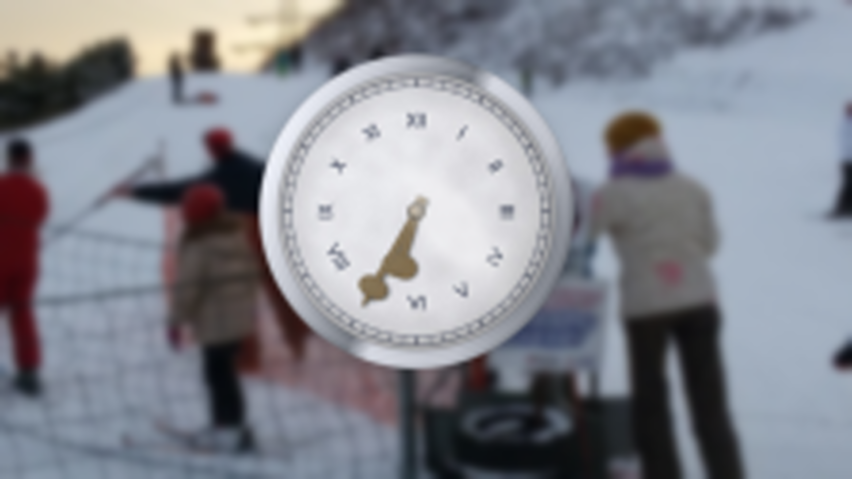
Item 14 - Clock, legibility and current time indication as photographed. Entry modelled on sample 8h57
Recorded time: 6h35
